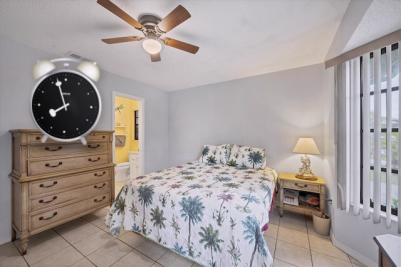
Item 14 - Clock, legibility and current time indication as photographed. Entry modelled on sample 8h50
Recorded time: 7h57
